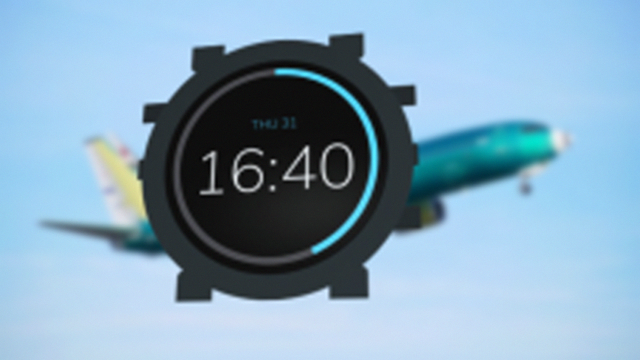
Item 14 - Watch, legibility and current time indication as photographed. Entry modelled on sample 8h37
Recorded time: 16h40
